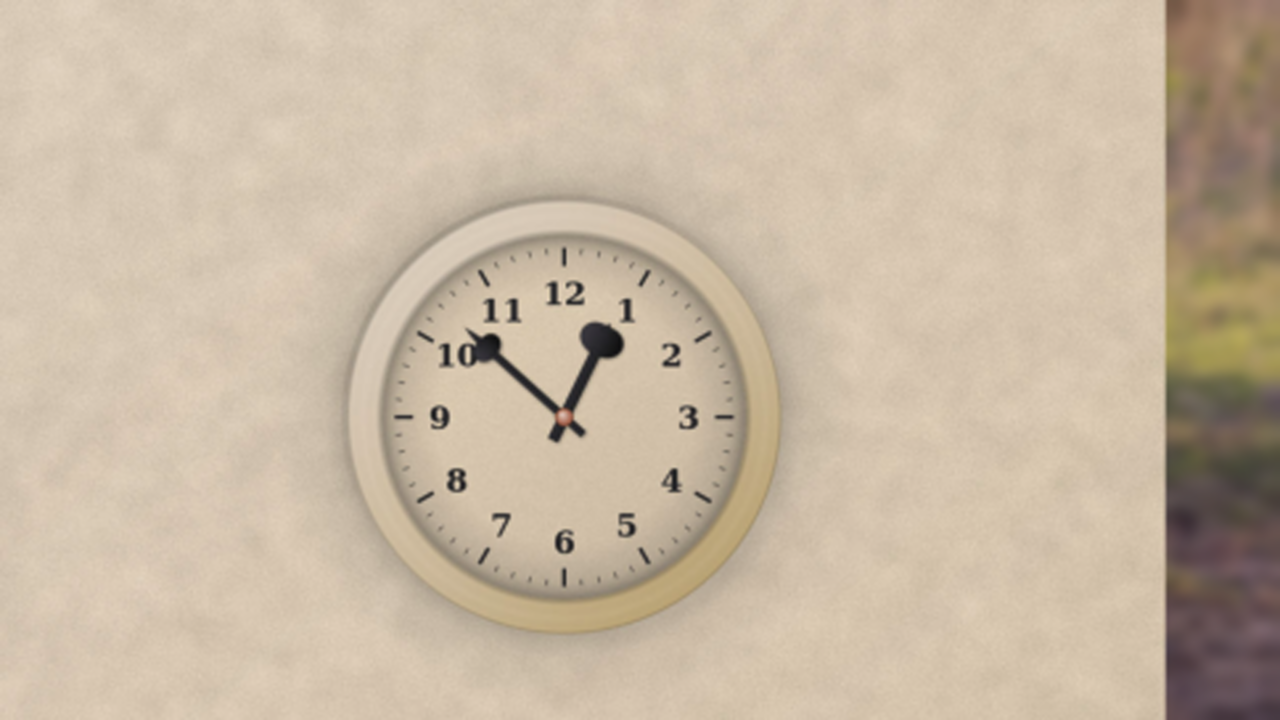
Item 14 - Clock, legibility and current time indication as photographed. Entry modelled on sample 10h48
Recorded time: 12h52
